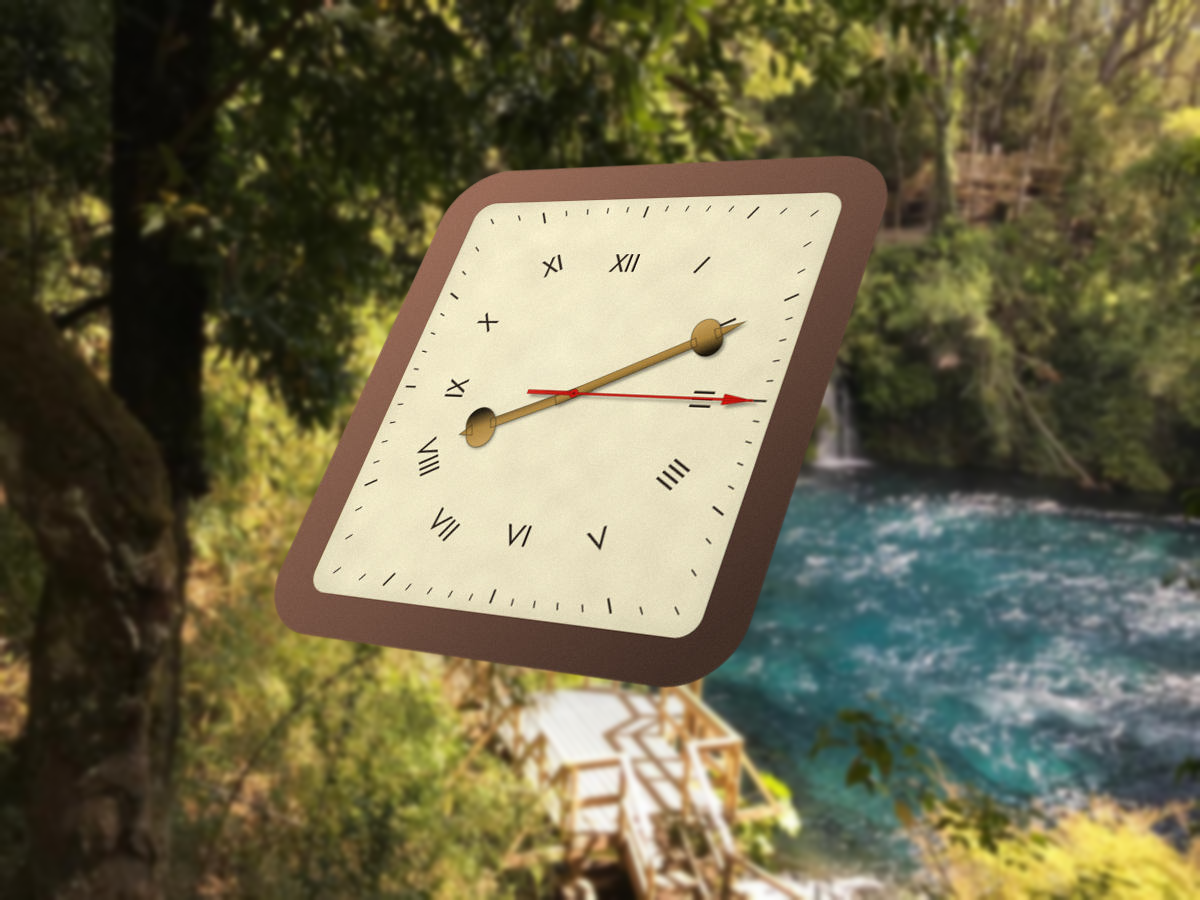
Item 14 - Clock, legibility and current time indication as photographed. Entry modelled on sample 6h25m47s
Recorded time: 8h10m15s
